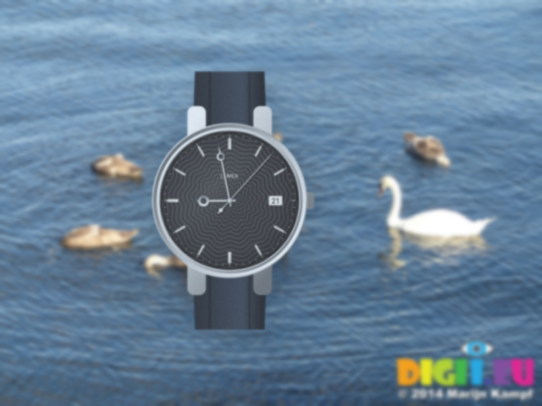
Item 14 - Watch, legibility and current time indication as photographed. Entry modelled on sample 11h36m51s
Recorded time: 8h58m07s
